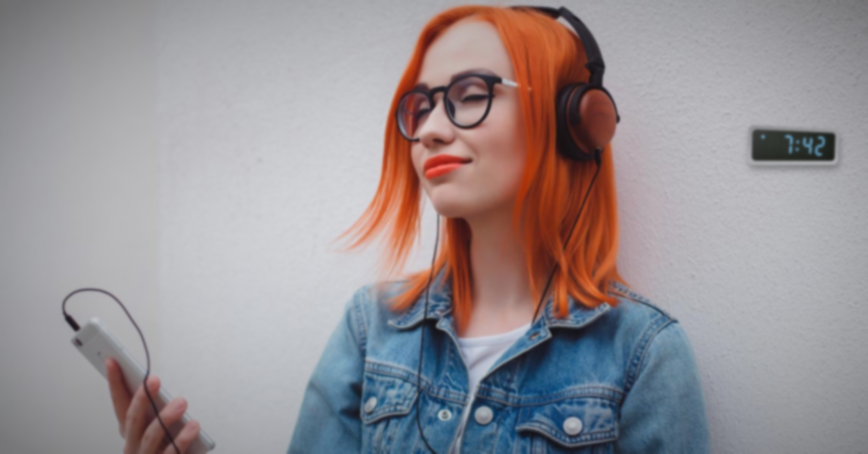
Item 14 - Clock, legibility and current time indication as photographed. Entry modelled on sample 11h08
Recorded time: 7h42
